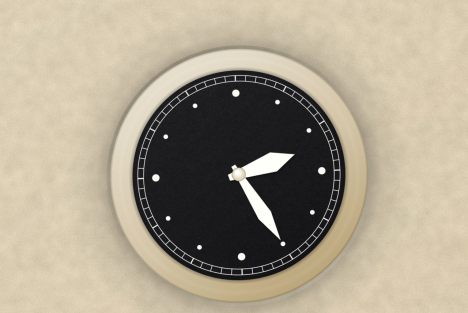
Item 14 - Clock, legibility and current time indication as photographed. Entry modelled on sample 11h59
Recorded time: 2h25
